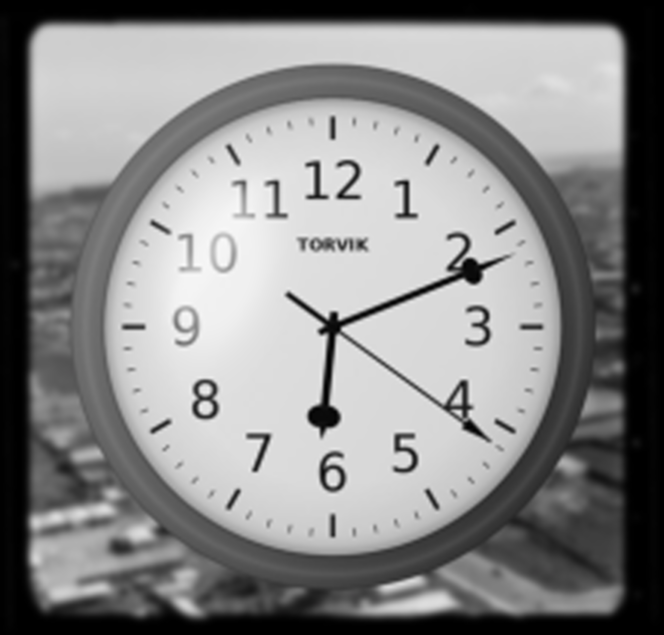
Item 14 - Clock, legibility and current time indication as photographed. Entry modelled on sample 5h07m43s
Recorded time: 6h11m21s
